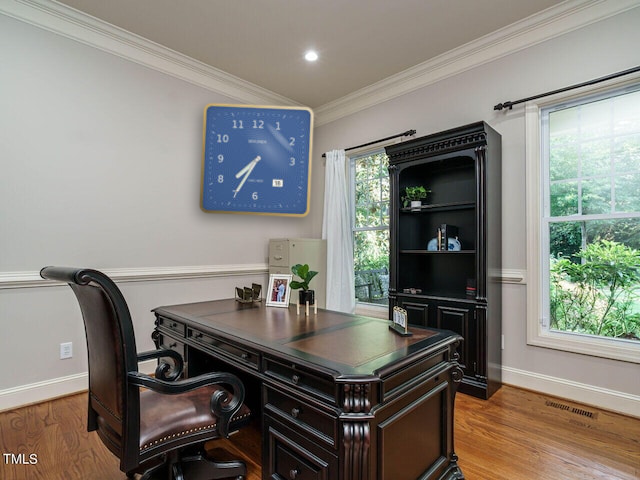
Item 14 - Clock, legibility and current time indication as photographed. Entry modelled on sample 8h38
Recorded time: 7h35
